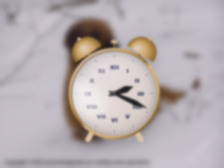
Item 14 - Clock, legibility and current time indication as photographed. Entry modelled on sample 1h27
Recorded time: 2h19
